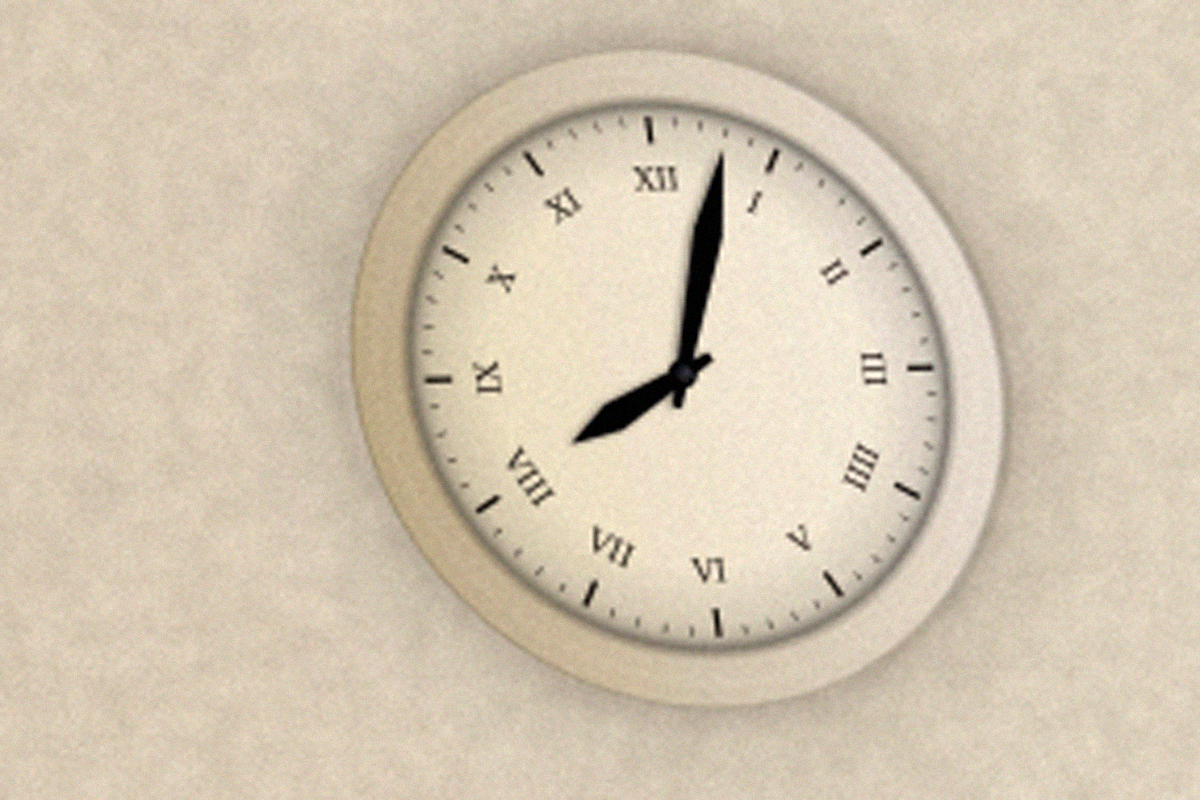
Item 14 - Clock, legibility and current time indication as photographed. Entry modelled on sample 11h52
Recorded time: 8h03
